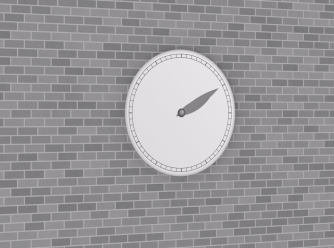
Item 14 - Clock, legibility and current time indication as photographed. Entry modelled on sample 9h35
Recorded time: 2h10
